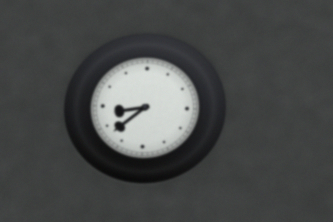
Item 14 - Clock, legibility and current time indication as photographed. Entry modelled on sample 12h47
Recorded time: 8h38
